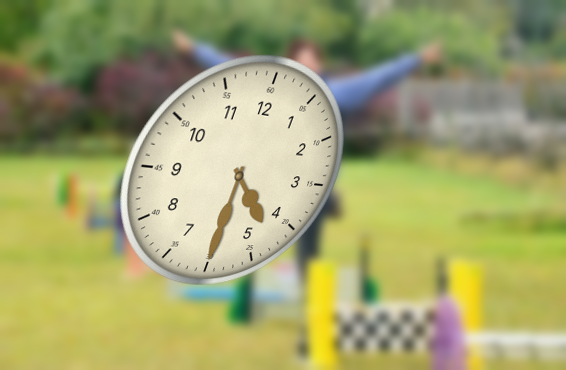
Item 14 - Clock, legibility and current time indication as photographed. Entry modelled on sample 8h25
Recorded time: 4h30
